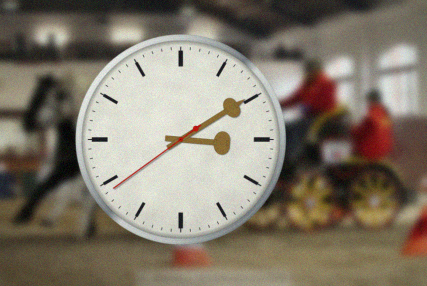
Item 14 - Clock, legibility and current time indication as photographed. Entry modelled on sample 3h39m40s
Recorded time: 3h09m39s
